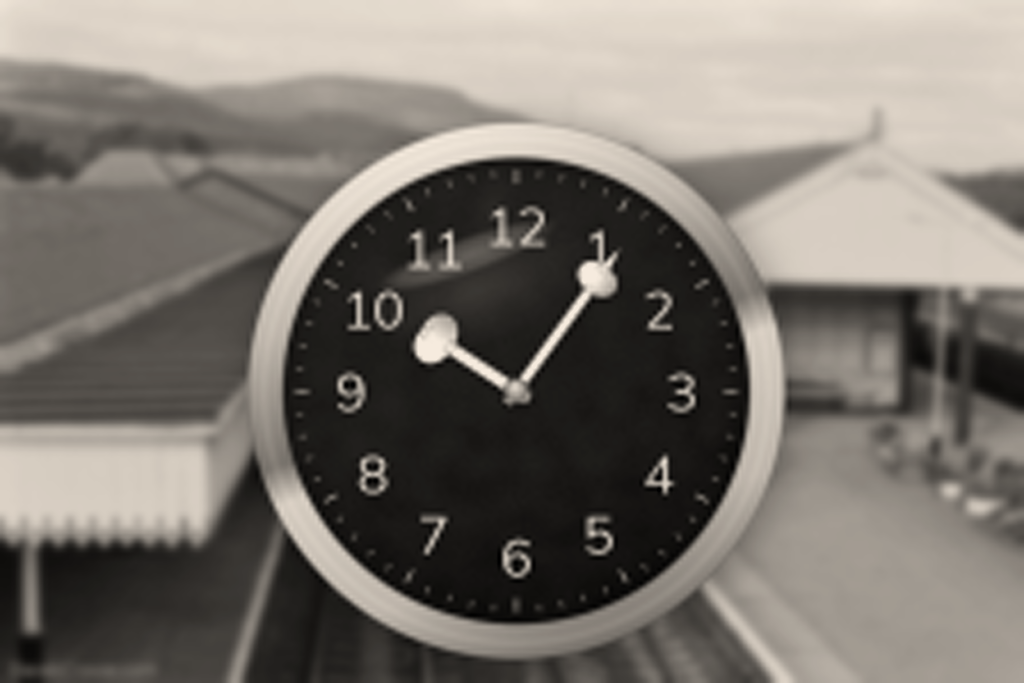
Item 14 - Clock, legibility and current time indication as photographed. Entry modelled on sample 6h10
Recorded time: 10h06
